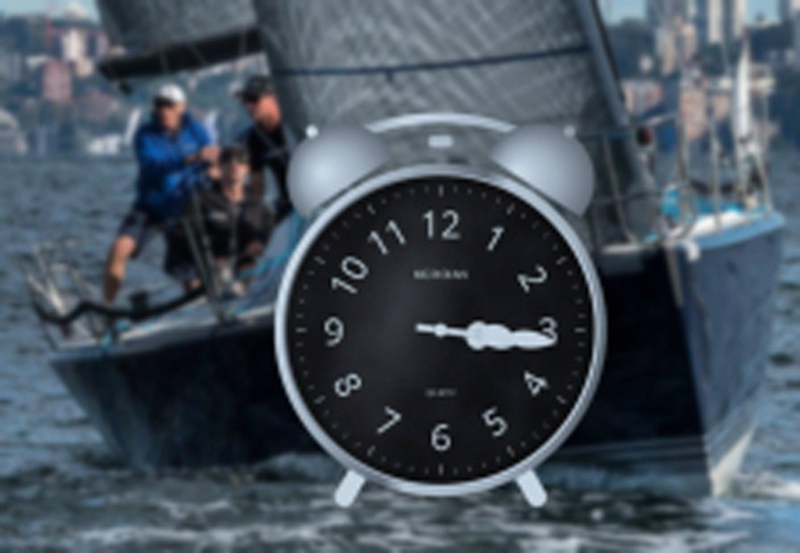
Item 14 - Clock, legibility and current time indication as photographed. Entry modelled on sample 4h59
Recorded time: 3h16
